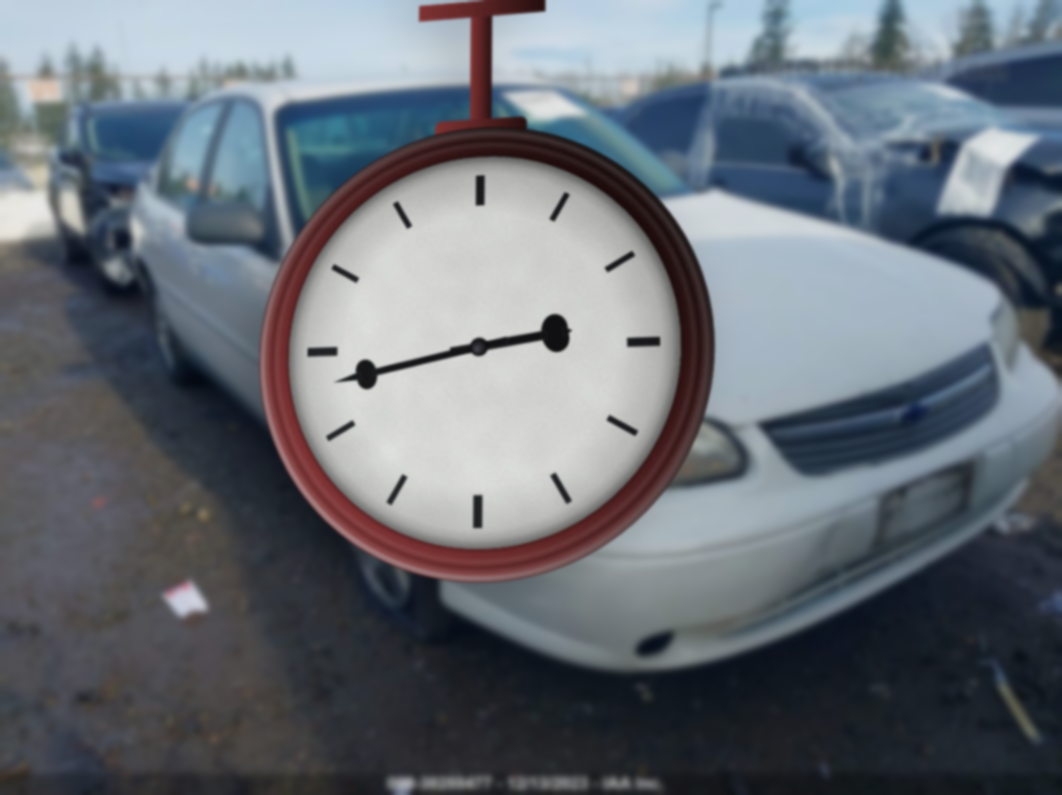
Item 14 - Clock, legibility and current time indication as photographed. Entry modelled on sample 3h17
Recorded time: 2h43
